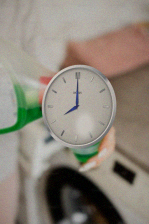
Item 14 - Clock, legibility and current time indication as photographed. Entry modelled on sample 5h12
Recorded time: 8h00
